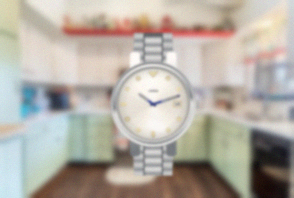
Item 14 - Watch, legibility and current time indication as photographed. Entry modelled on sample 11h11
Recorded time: 10h12
